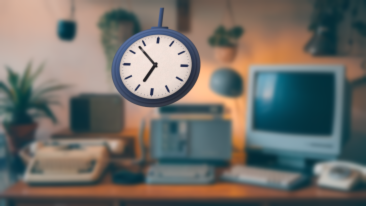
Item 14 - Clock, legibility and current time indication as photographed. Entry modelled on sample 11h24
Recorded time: 6h53
